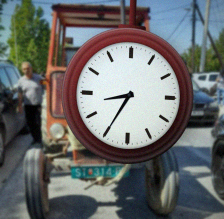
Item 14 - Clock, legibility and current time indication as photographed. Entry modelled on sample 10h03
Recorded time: 8h35
